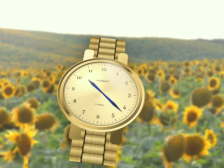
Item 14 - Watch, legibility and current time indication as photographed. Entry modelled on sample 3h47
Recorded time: 10h22
